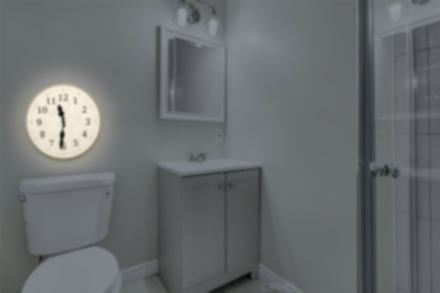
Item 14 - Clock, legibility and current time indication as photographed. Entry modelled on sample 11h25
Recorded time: 11h31
